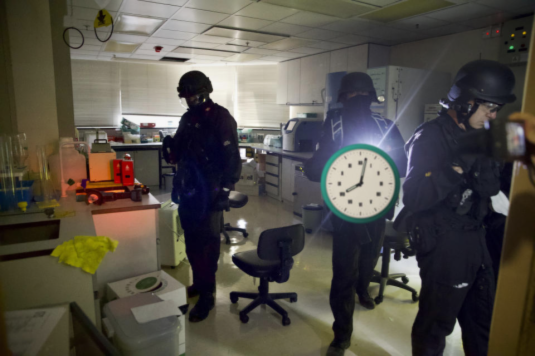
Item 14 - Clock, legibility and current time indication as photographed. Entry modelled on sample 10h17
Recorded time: 8h02
